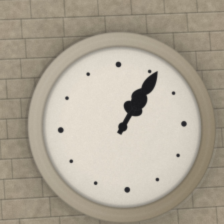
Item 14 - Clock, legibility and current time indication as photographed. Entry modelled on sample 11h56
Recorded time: 1h06
